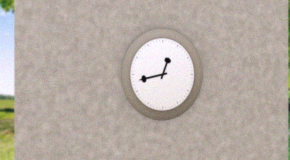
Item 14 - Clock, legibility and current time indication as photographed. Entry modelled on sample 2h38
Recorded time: 12h43
